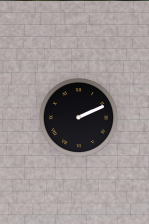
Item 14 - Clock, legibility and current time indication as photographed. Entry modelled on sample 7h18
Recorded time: 2h11
